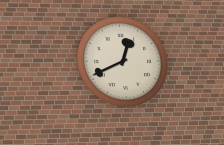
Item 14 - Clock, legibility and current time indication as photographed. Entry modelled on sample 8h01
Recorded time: 12h41
